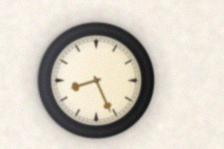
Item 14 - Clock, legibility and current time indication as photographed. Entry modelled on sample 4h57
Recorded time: 8h26
